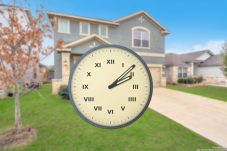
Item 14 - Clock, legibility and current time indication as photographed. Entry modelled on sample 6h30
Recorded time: 2h08
